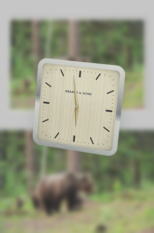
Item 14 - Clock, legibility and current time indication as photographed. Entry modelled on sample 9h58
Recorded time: 5h58
